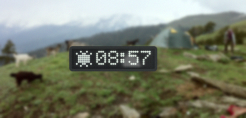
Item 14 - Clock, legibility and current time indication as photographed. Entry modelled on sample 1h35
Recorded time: 8h57
